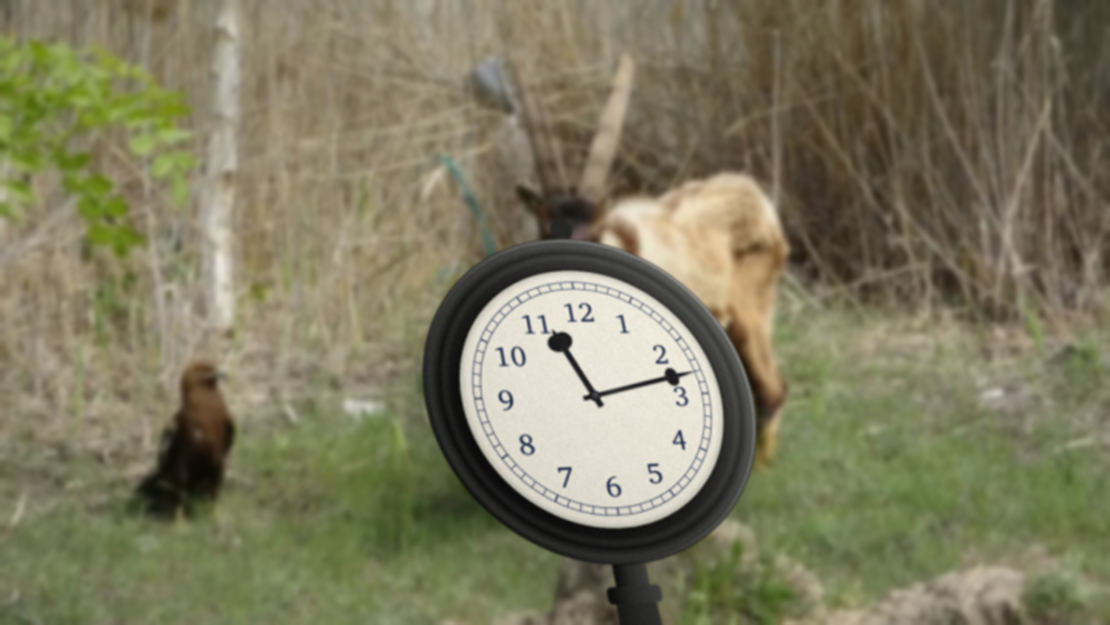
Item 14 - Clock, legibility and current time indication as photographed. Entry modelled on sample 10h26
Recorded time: 11h13
